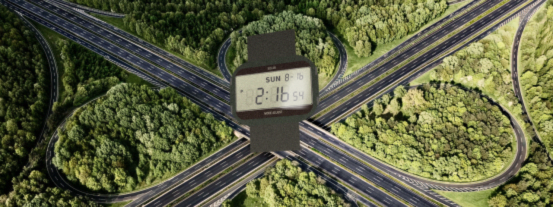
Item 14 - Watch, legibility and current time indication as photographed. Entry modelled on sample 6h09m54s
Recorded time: 2h16m54s
